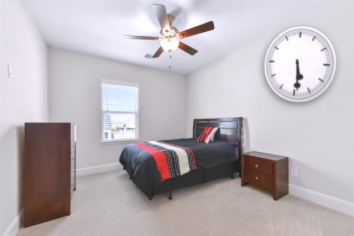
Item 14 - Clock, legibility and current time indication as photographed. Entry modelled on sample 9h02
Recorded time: 5h29
